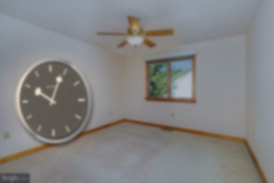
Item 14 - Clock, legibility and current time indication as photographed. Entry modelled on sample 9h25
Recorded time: 10h04
